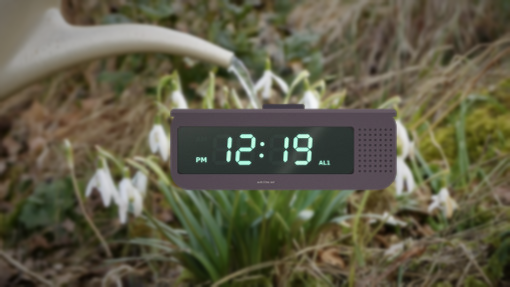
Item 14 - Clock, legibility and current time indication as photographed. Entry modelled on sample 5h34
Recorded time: 12h19
